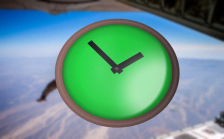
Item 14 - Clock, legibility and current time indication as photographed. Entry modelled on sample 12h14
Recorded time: 1h53
